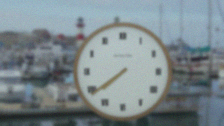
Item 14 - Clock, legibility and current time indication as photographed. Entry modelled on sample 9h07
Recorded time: 7h39
